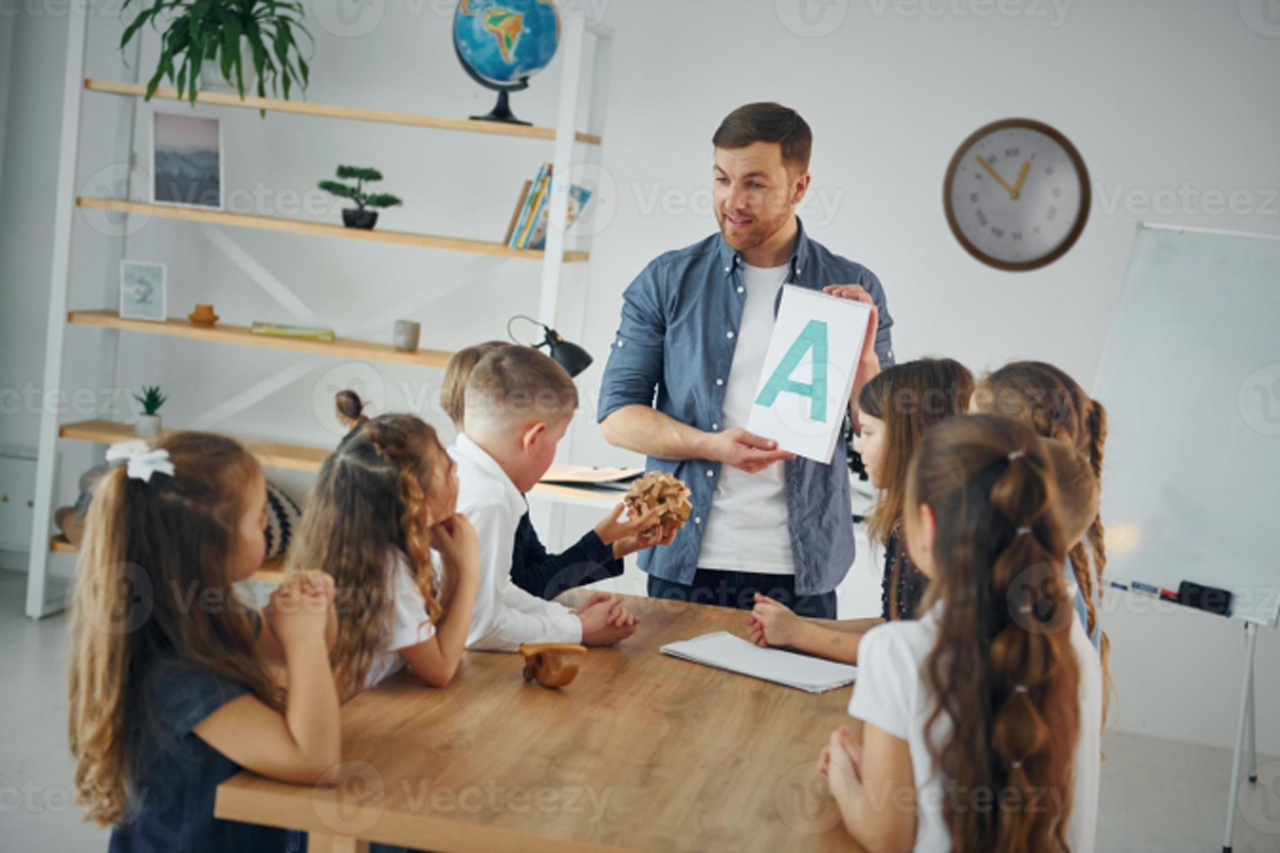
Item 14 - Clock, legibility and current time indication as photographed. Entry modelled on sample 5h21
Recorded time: 12h53
